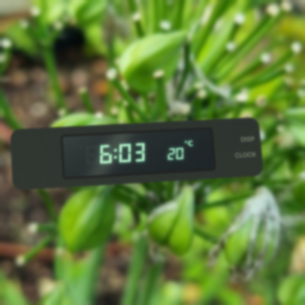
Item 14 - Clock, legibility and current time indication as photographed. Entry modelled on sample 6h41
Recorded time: 6h03
